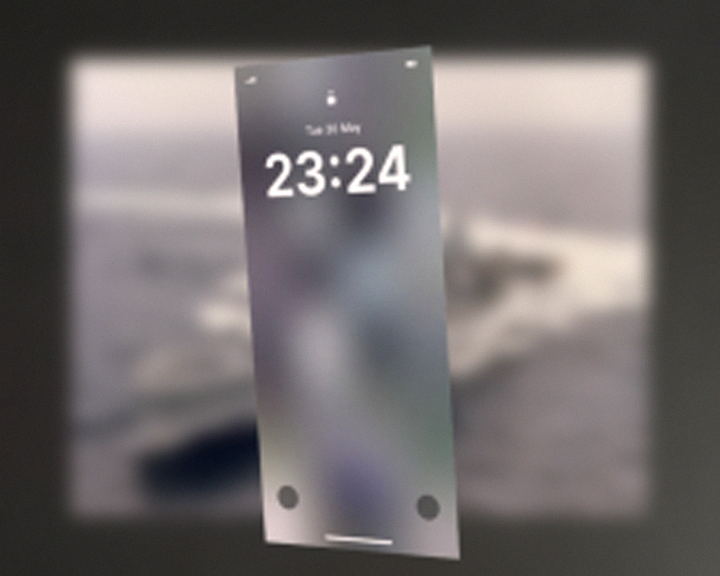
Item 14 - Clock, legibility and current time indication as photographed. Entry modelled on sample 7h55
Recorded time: 23h24
